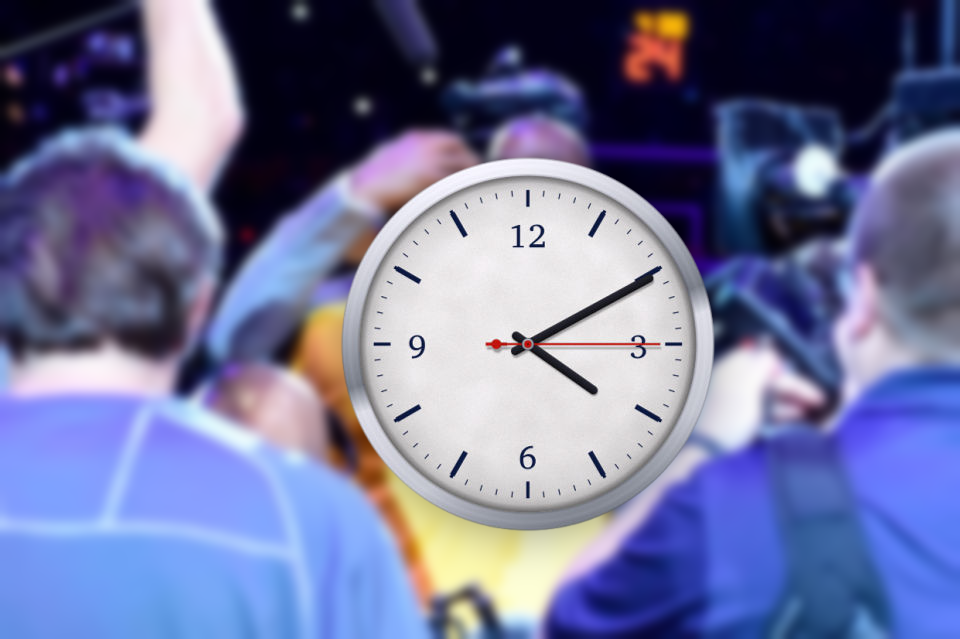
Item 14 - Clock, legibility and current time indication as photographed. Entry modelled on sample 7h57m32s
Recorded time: 4h10m15s
